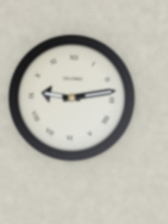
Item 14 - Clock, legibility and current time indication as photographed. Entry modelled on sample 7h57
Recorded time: 9h13
